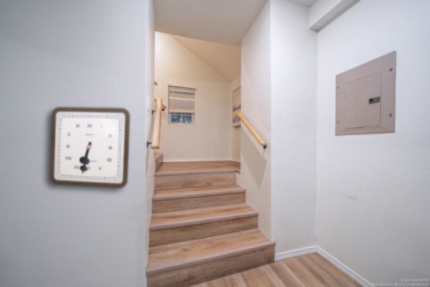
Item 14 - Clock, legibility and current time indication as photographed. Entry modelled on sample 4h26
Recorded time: 6h32
